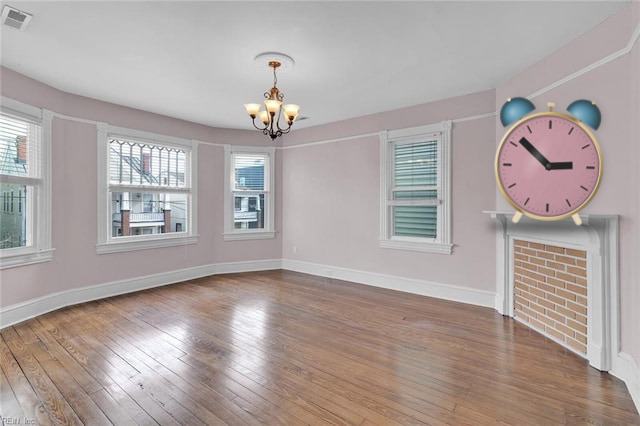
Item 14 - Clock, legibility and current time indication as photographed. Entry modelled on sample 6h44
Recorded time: 2h52
